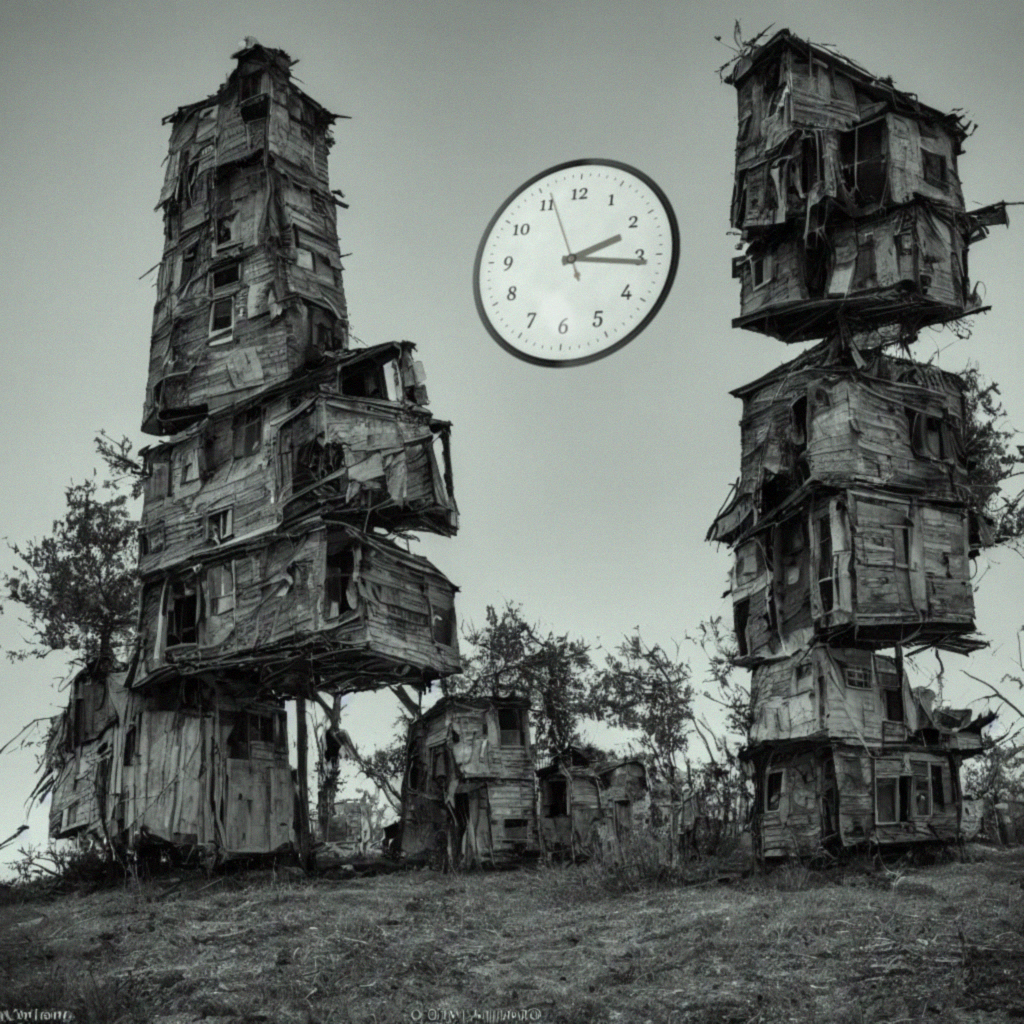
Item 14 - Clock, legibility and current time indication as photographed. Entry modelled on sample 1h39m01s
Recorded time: 2h15m56s
